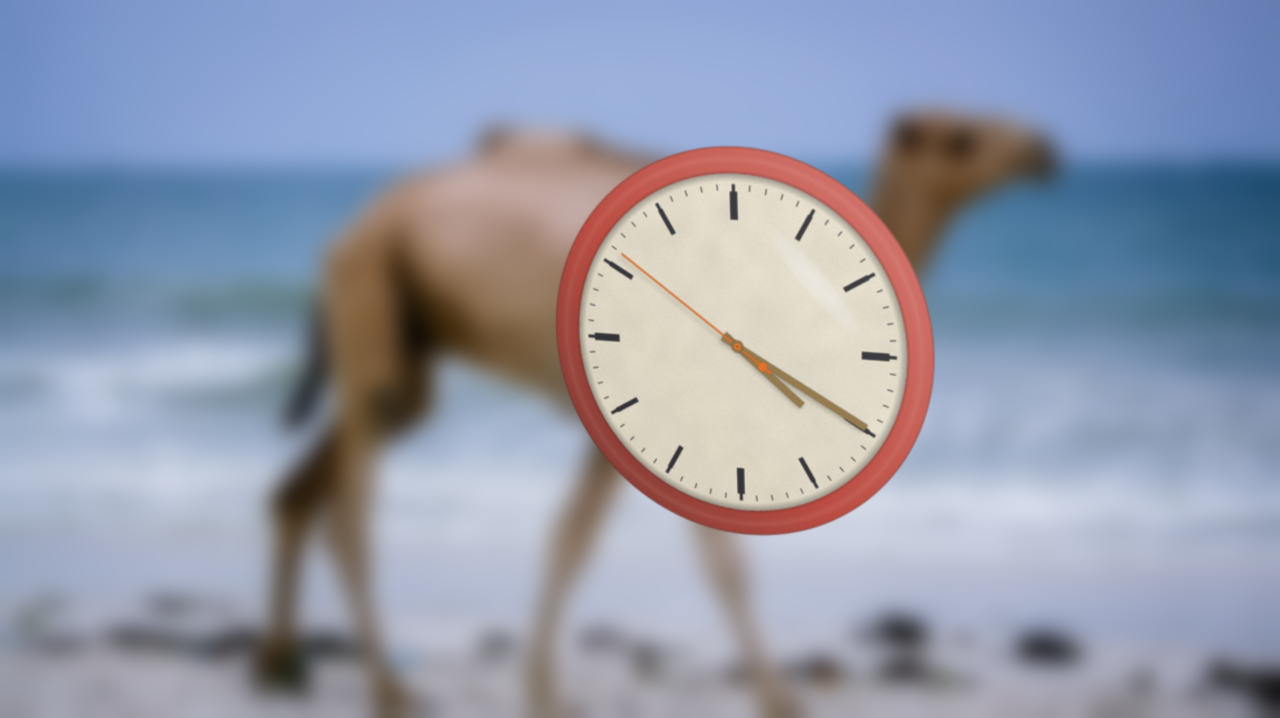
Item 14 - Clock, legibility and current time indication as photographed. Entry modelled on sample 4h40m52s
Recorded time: 4h19m51s
